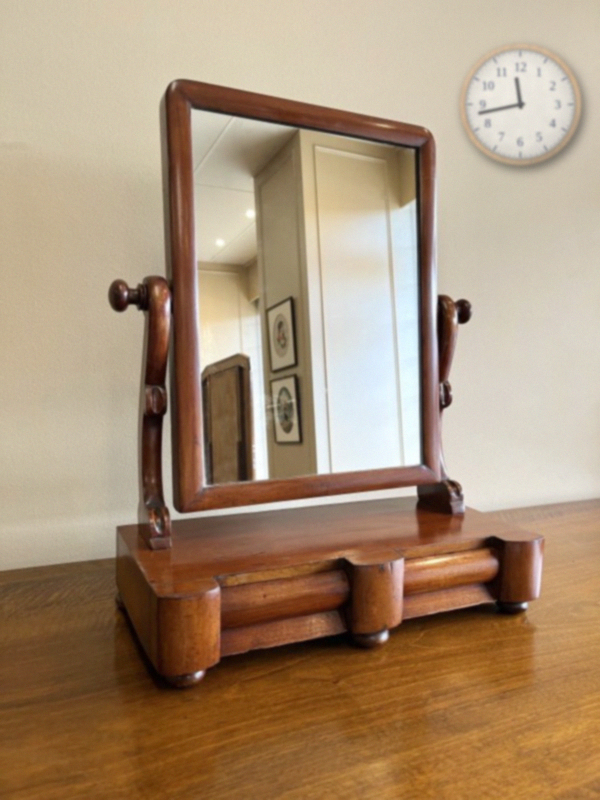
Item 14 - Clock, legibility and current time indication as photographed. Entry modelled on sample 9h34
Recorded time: 11h43
